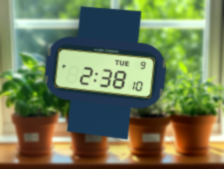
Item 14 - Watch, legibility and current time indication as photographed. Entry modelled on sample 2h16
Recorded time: 2h38
